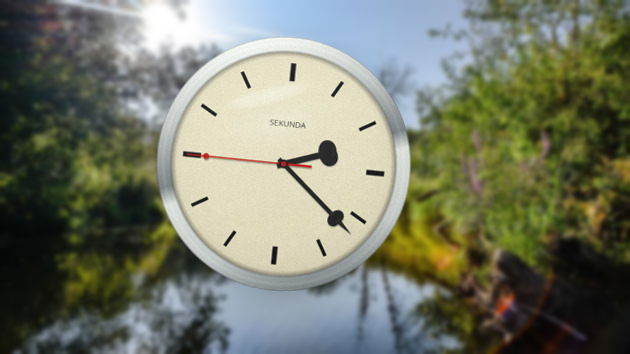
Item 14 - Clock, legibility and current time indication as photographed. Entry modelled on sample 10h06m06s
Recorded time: 2h21m45s
